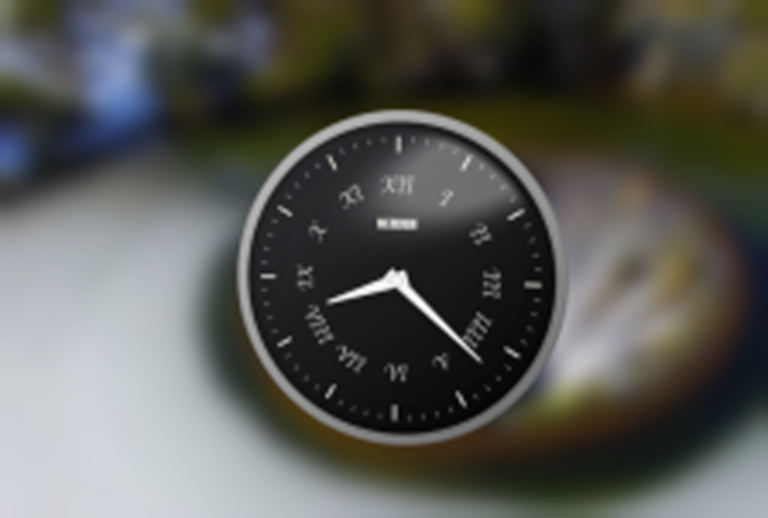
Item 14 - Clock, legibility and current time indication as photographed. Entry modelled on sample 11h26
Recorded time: 8h22
